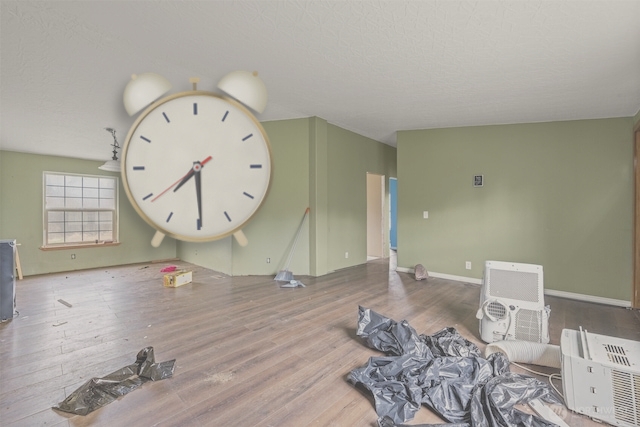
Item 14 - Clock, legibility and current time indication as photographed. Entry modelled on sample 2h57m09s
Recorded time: 7h29m39s
